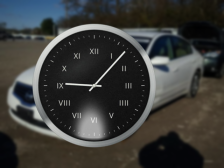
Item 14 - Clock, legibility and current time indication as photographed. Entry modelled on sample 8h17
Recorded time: 9h07
